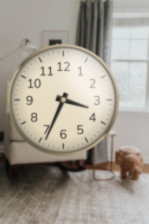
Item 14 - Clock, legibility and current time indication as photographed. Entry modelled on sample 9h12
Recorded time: 3h34
